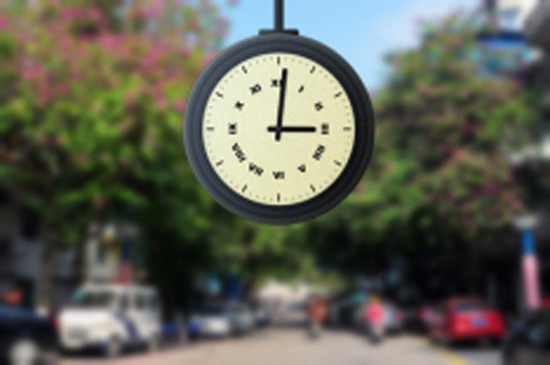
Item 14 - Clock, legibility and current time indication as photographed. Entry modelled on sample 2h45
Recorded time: 3h01
